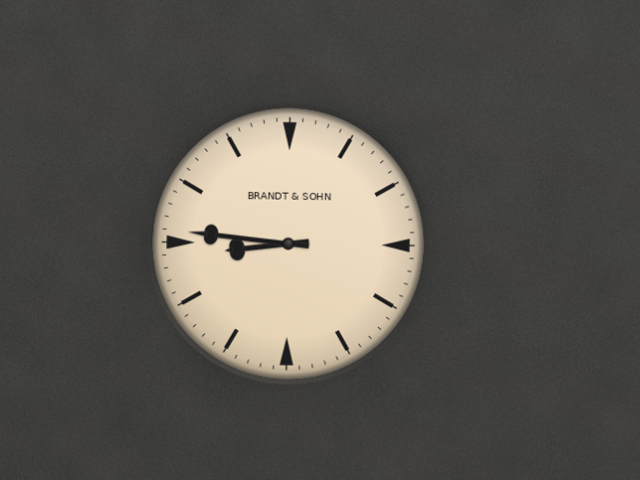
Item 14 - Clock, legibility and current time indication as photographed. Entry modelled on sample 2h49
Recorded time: 8h46
